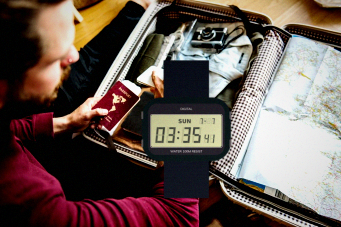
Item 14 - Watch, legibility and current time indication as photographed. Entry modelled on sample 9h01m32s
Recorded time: 3h35m41s
